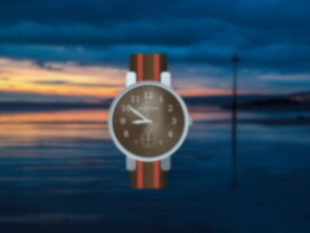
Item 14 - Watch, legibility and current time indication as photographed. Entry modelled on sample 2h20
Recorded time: 8h51
